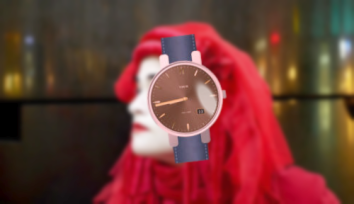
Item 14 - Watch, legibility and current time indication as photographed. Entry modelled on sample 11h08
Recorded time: 8h44
